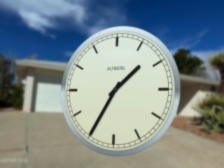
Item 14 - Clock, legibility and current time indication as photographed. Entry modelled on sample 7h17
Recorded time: 1h35
